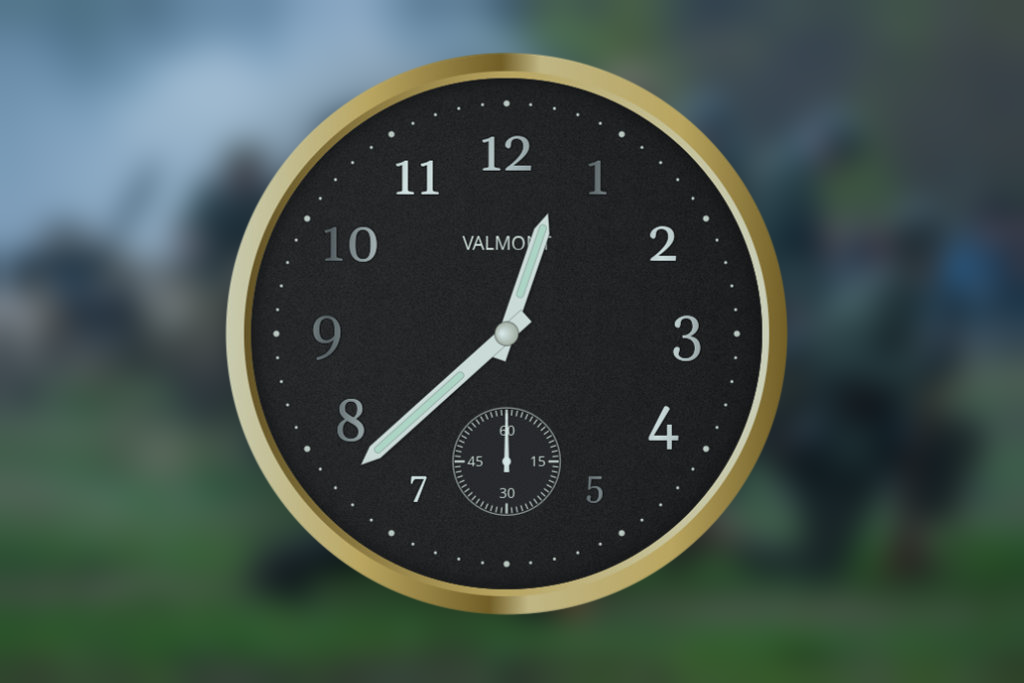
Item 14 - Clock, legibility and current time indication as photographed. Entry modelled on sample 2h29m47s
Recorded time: 12h38m00s
